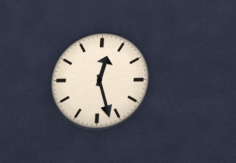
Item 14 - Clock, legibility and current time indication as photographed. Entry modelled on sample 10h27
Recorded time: 12h27
